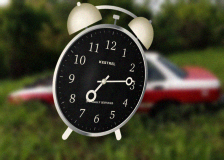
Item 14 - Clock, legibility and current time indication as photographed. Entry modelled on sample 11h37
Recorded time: 7h14
